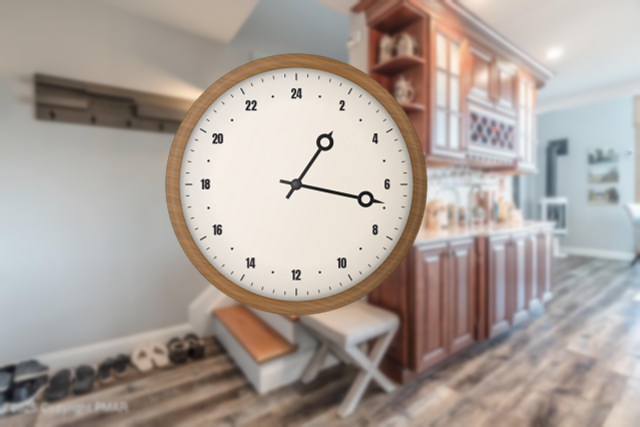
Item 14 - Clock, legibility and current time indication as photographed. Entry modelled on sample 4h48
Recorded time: 2h17
